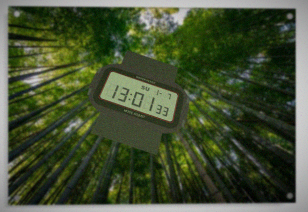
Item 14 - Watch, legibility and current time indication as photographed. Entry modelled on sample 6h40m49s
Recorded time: 13h01m33s
